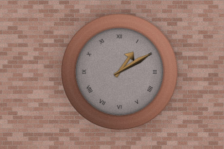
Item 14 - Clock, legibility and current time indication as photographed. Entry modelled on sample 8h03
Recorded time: 1h10
